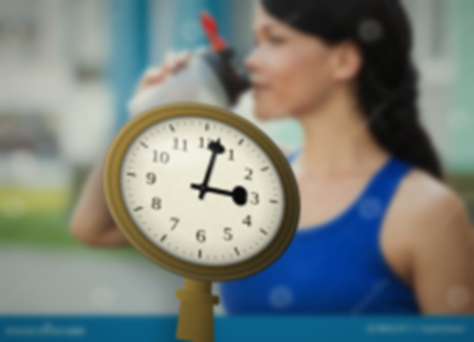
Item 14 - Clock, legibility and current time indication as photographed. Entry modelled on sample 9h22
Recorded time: 3h02
